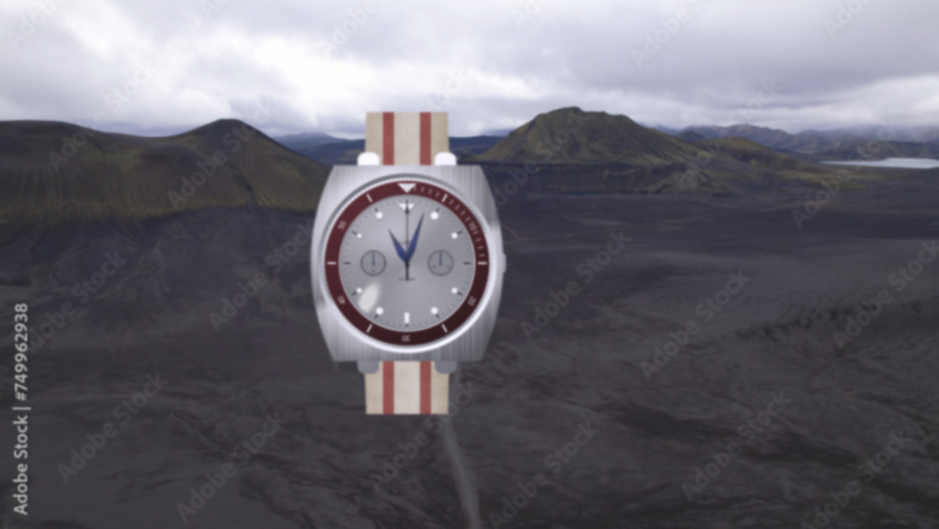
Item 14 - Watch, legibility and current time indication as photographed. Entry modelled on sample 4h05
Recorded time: 11h03
